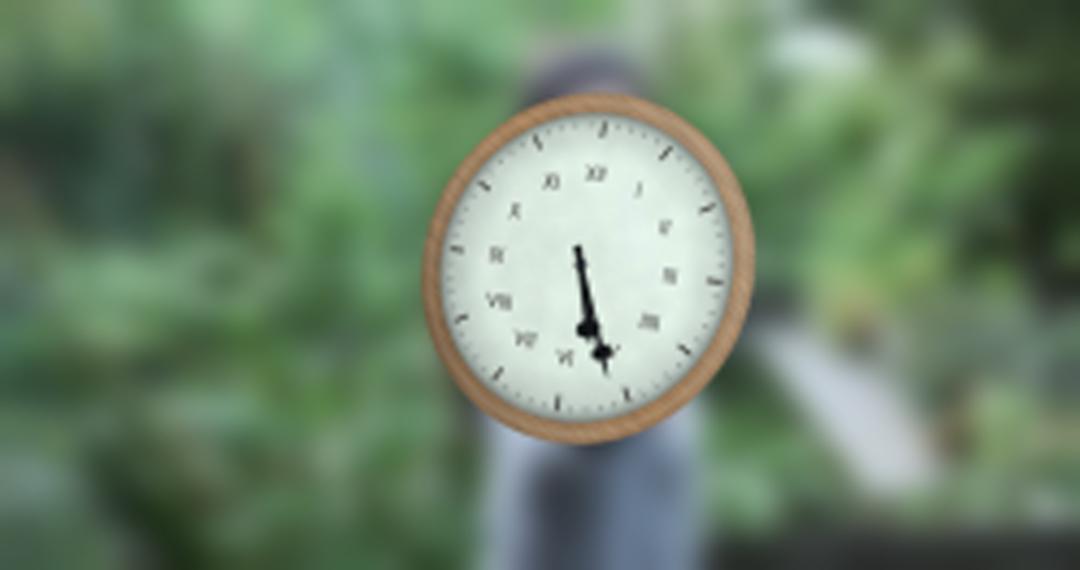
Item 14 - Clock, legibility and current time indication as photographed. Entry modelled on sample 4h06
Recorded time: 5h26
